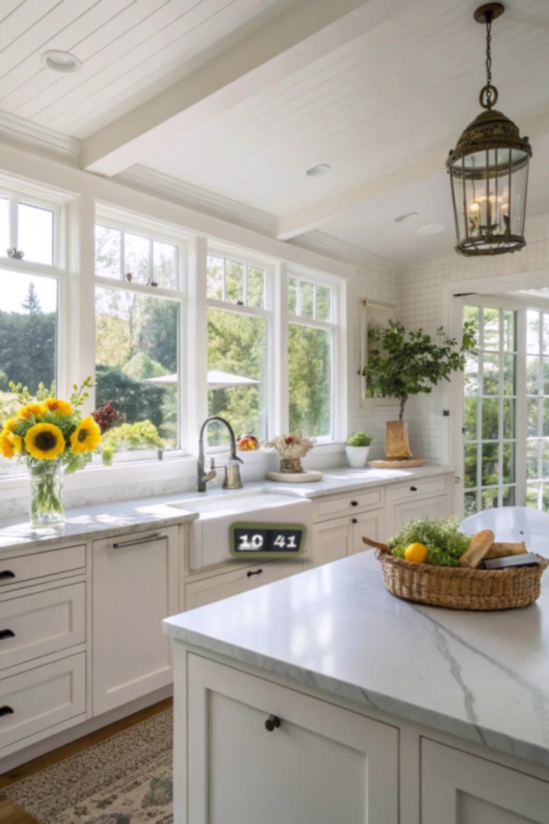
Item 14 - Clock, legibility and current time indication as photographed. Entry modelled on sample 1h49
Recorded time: 10h41
